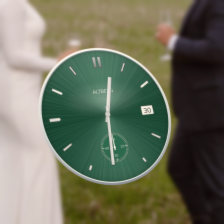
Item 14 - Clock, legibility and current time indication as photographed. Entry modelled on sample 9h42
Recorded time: 12h31
